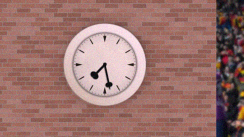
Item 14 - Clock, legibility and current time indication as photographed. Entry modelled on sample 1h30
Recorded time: 7h28
